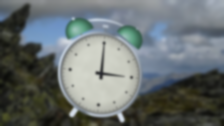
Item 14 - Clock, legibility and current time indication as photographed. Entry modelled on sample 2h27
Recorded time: 3h00
